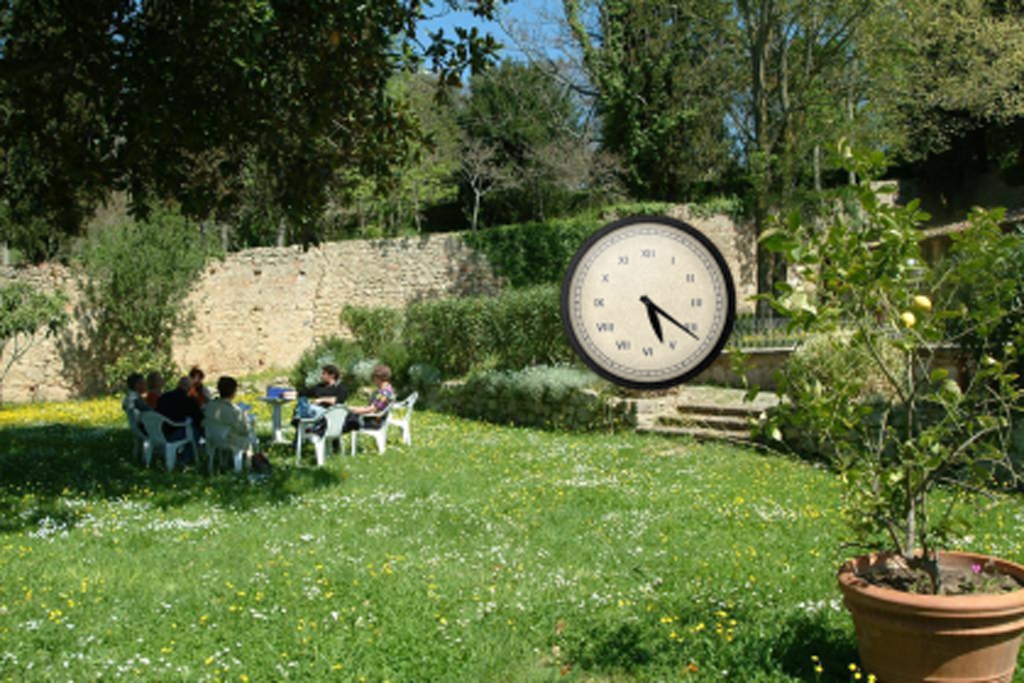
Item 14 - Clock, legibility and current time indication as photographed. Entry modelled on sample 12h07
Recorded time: 5h21
